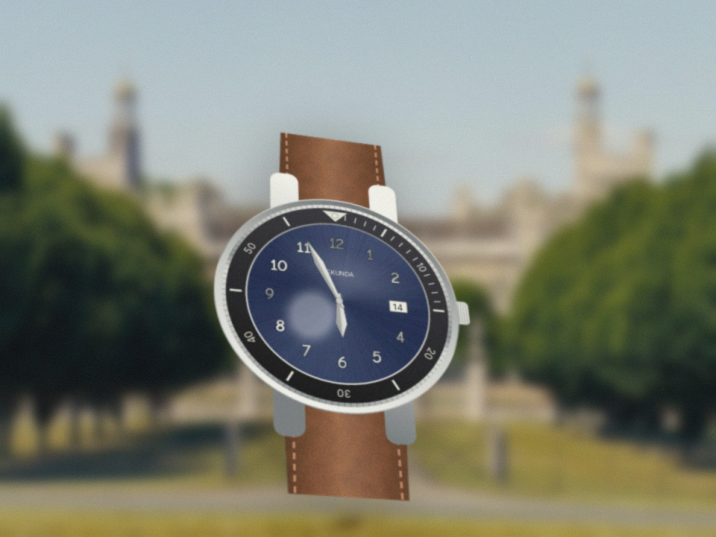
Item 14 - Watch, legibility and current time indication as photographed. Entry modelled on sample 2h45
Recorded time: 5h56
